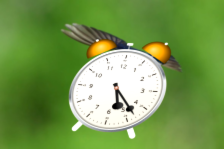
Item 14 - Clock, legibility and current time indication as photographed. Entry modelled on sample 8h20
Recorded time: 5h23
